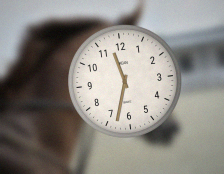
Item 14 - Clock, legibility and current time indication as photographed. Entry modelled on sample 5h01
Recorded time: 11h33
